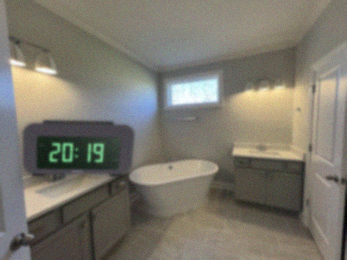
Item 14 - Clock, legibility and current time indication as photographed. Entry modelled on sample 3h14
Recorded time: 20h19
